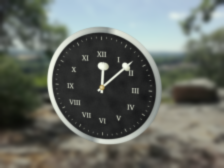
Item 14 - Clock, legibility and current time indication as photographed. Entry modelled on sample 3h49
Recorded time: 12h08
